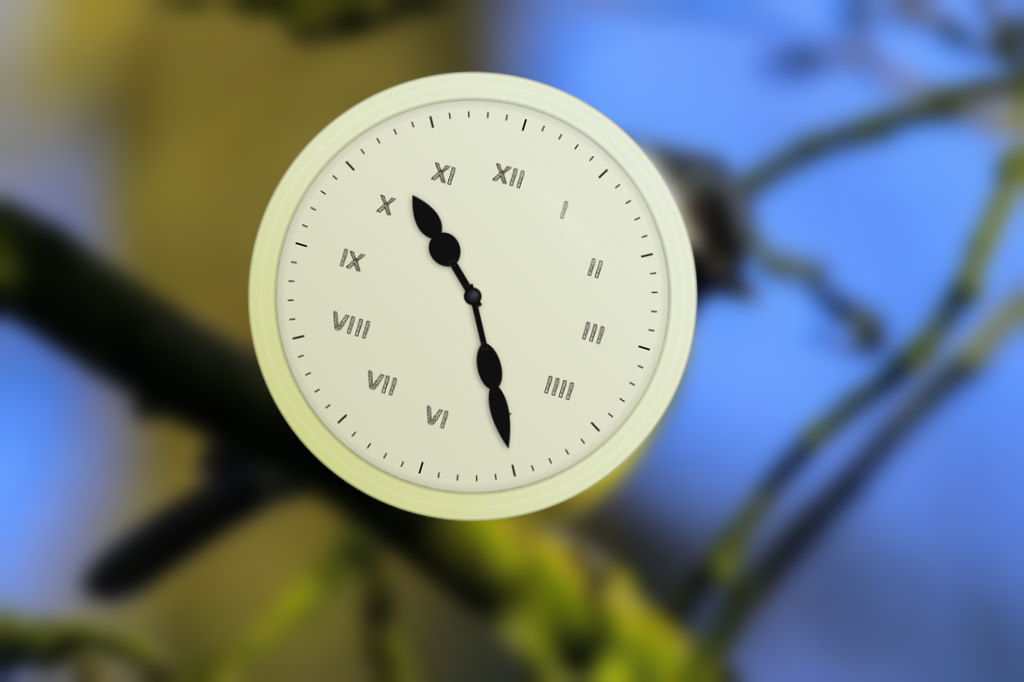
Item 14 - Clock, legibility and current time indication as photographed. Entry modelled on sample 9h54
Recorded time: 10h25
